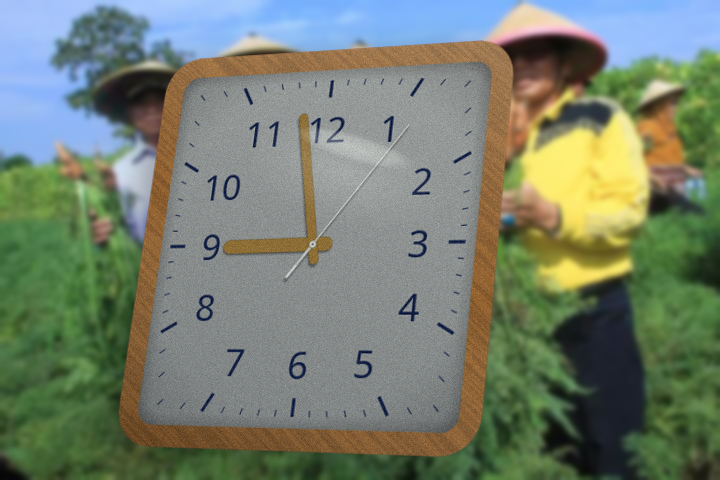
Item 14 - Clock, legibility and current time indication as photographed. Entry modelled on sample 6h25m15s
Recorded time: 8h58m06s
